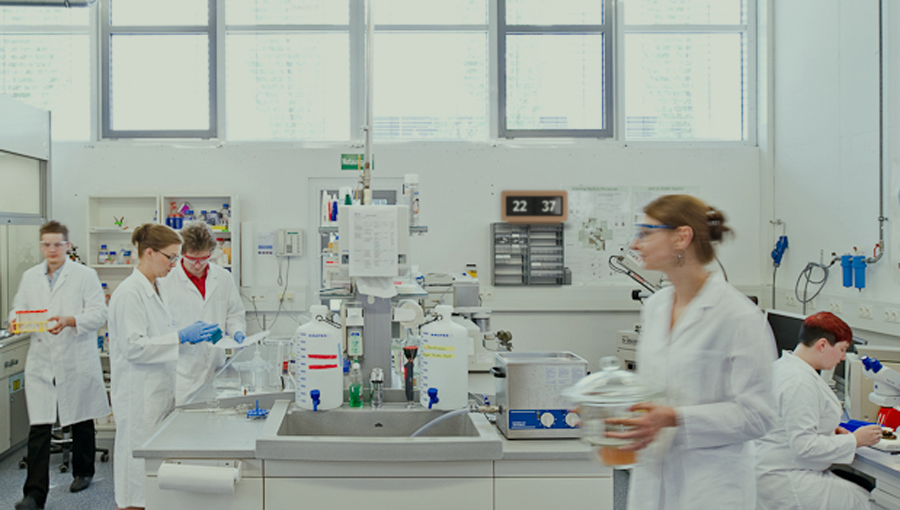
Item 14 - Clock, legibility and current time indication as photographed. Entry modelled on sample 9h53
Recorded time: 22h37
